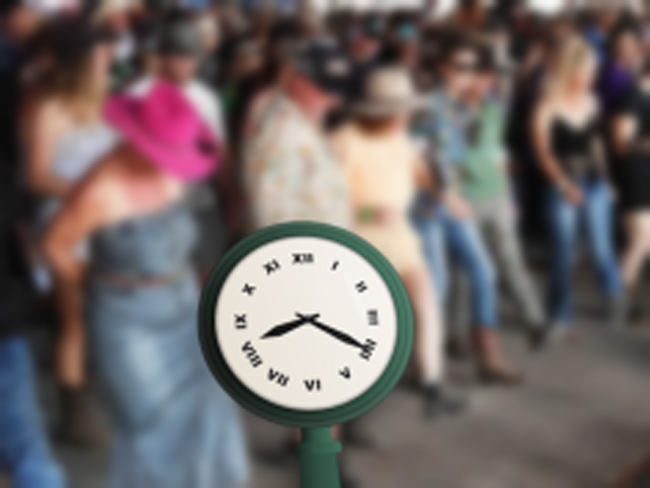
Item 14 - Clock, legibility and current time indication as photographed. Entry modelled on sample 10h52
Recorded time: 8h20
